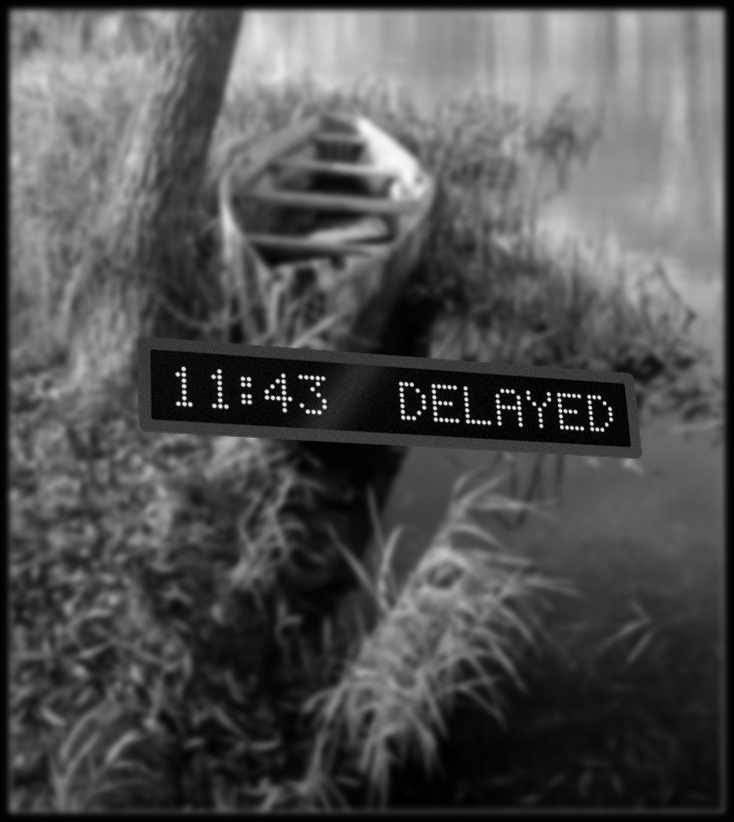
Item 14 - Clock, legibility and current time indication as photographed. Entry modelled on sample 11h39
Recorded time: 11h43
